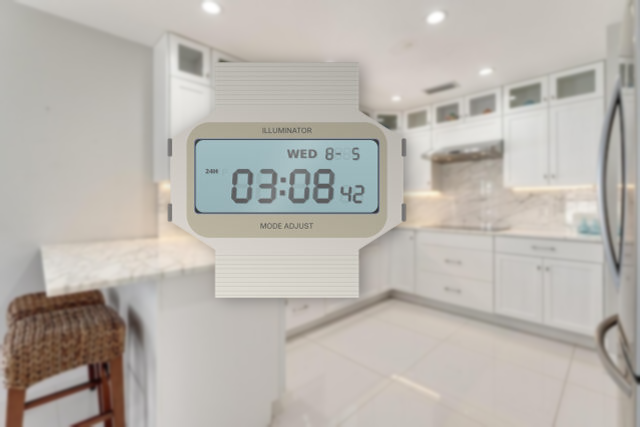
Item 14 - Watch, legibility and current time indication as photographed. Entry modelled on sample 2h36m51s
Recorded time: 3h08m42s
